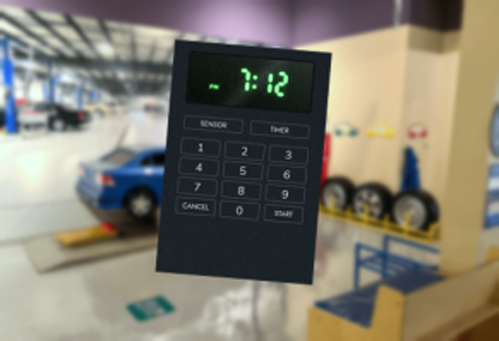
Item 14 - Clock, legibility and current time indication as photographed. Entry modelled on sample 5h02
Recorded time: 7h12
